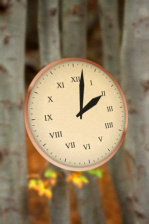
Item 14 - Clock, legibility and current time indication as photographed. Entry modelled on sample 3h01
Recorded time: 2h02
